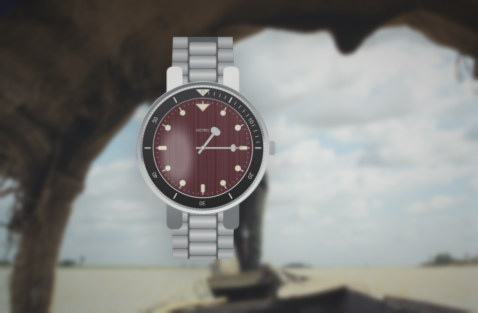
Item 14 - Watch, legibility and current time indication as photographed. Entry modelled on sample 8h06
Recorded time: 1h15
